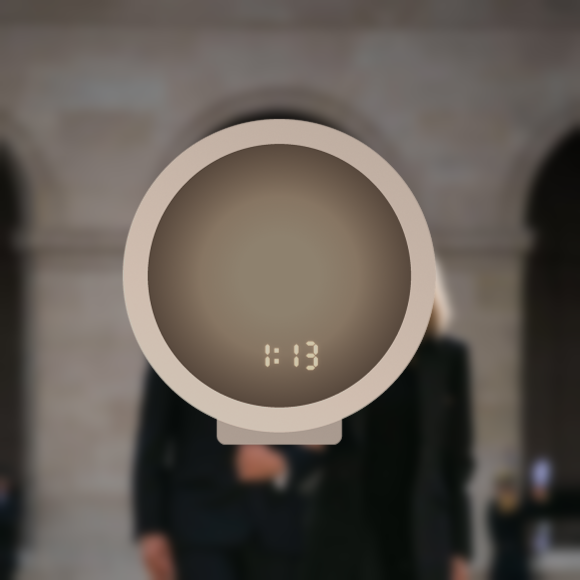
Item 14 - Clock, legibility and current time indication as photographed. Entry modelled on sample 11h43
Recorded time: 1h13
